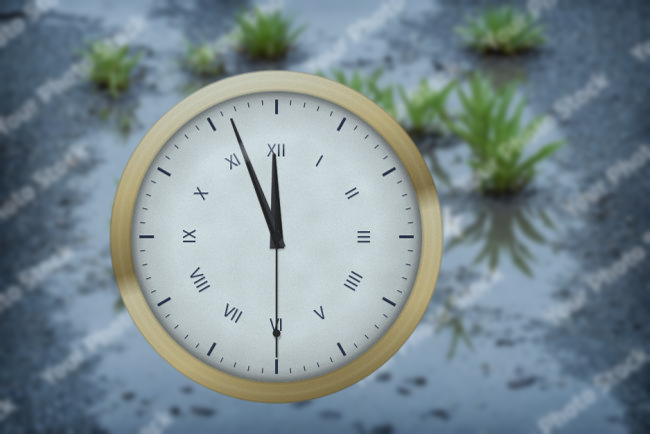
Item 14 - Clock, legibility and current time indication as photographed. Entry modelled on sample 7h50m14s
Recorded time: 11h56m30s
